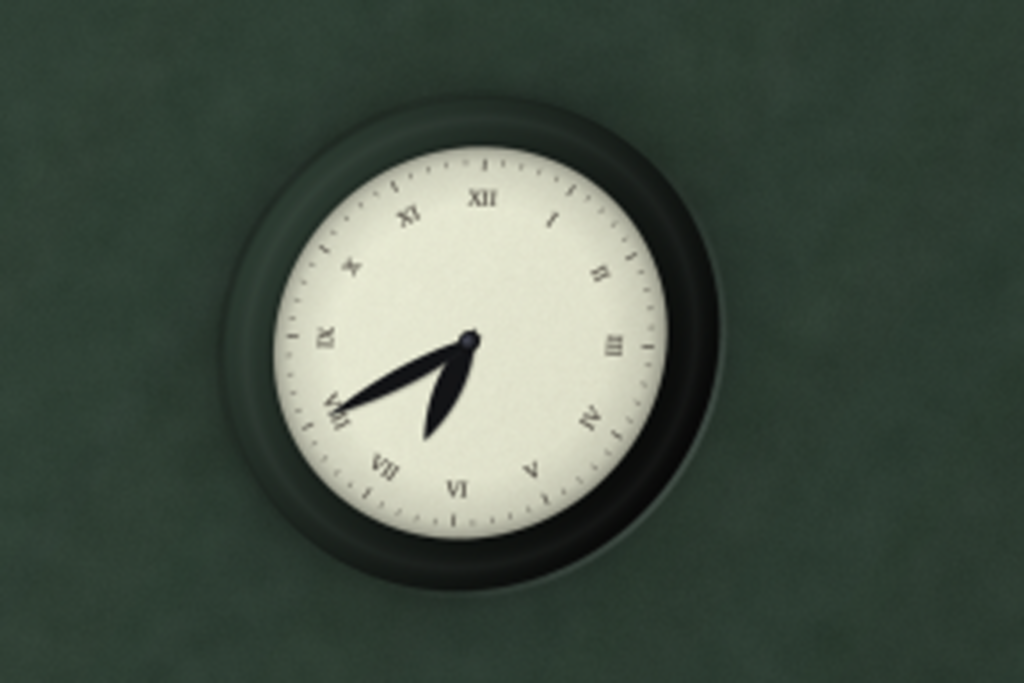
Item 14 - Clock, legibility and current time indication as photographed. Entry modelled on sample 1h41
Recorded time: 6h40
